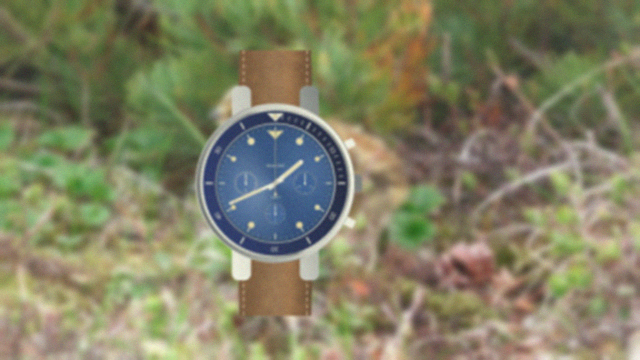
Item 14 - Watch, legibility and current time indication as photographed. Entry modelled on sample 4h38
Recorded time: 1h41
